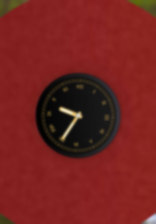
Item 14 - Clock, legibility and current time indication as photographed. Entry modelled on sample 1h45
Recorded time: 9h35
